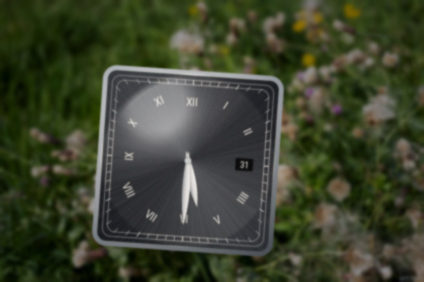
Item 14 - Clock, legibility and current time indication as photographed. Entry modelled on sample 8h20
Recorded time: 5h30
